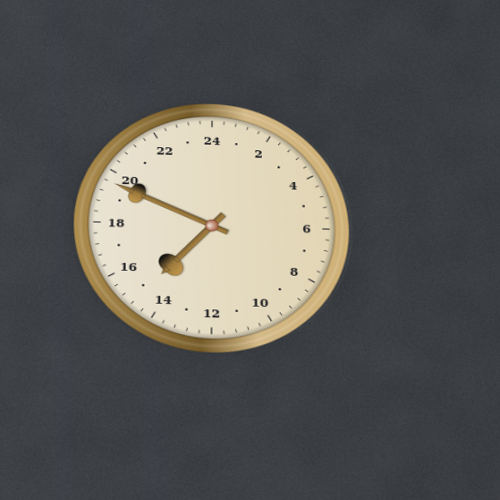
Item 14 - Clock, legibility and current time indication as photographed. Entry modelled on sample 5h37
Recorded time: 14h49
